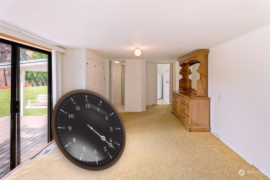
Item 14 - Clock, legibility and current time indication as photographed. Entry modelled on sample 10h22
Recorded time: 4h22
